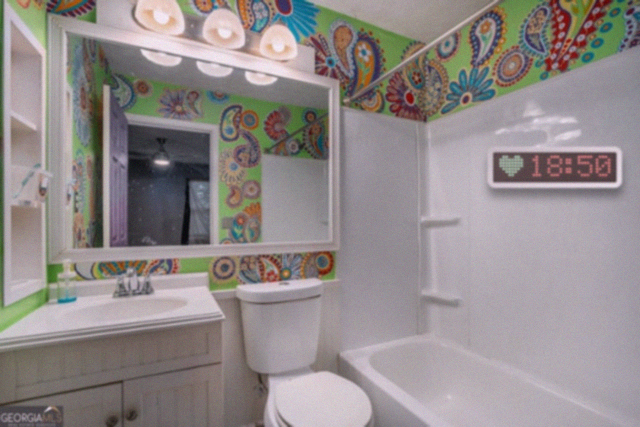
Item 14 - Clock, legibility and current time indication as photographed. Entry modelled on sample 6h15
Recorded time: 18h50
